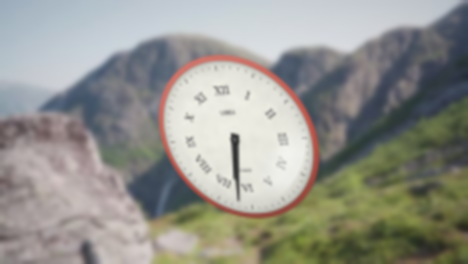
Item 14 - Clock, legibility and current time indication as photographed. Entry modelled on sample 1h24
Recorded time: 6h32
